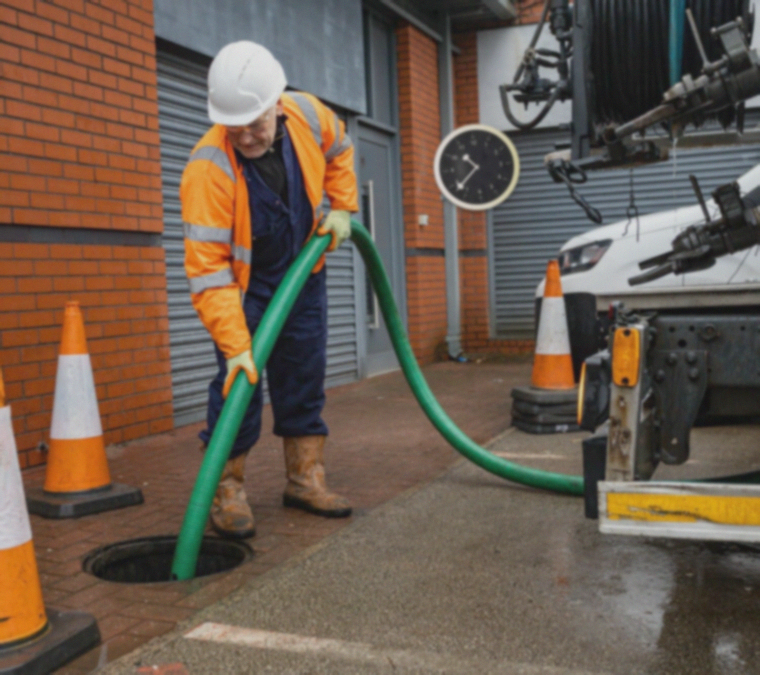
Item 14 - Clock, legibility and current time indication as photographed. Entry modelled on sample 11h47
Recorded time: 10h38
